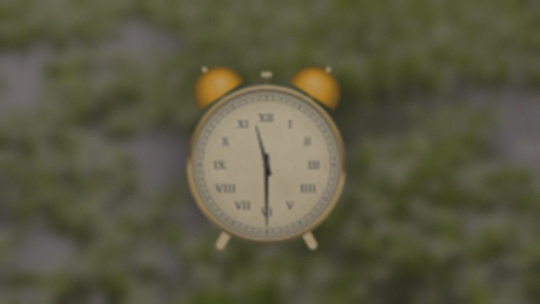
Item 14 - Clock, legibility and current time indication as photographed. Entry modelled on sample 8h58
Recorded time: 11h30
